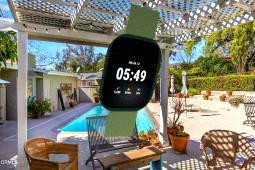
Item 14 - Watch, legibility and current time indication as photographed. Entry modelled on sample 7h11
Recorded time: 5h49
